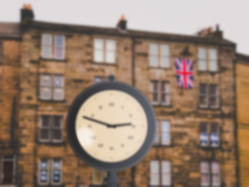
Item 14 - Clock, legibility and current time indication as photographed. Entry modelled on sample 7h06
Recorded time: 2h48
